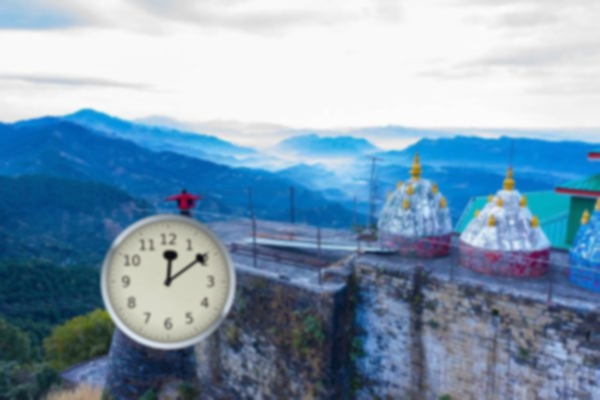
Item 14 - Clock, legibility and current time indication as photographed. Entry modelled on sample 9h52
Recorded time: 12h09
